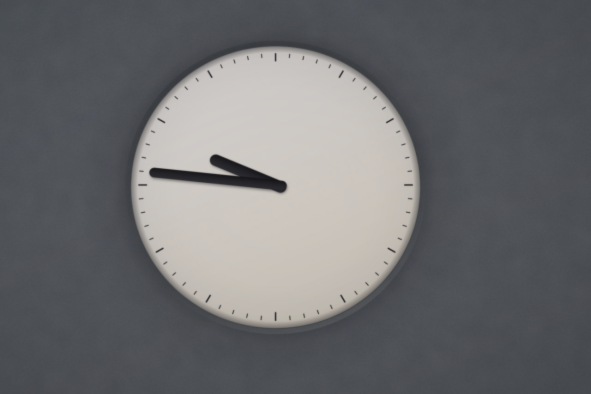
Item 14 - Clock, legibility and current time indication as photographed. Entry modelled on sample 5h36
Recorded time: 9h46
